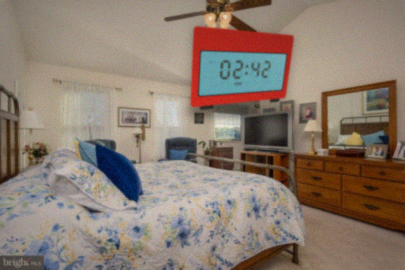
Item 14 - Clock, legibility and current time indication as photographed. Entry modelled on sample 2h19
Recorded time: 2h42
